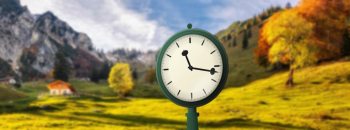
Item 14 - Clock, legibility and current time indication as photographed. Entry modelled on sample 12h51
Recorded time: 11h17
